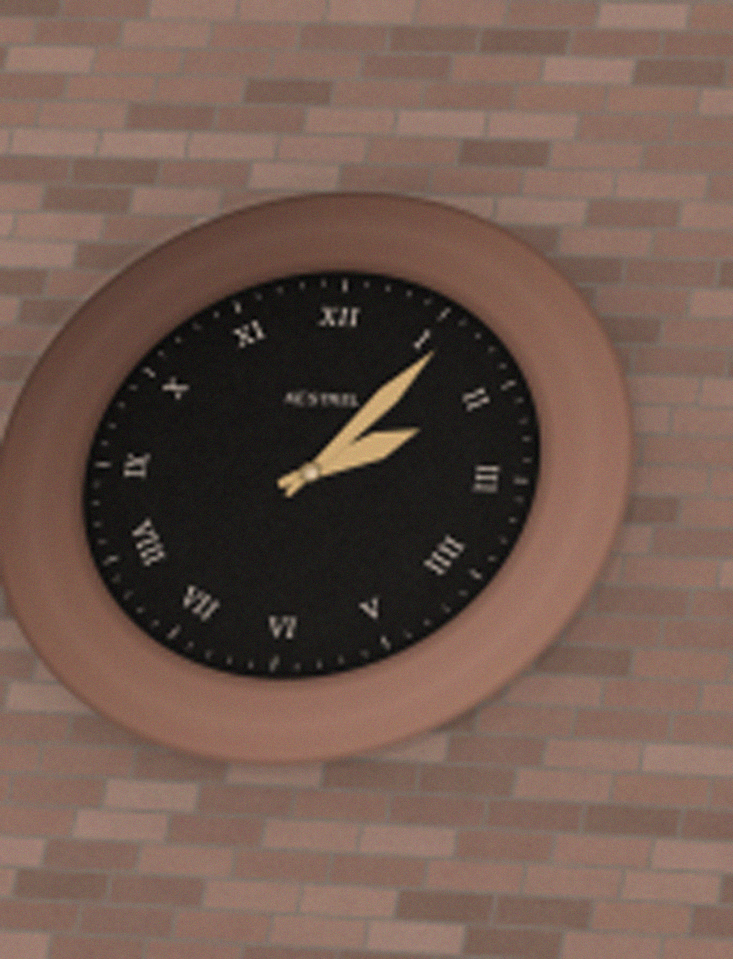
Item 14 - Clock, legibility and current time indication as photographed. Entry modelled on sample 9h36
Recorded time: 2h06
